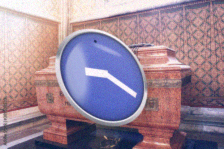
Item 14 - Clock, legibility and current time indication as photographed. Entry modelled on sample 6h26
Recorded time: 9h22
